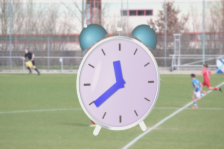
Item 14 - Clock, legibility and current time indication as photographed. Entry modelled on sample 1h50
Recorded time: 11h39
